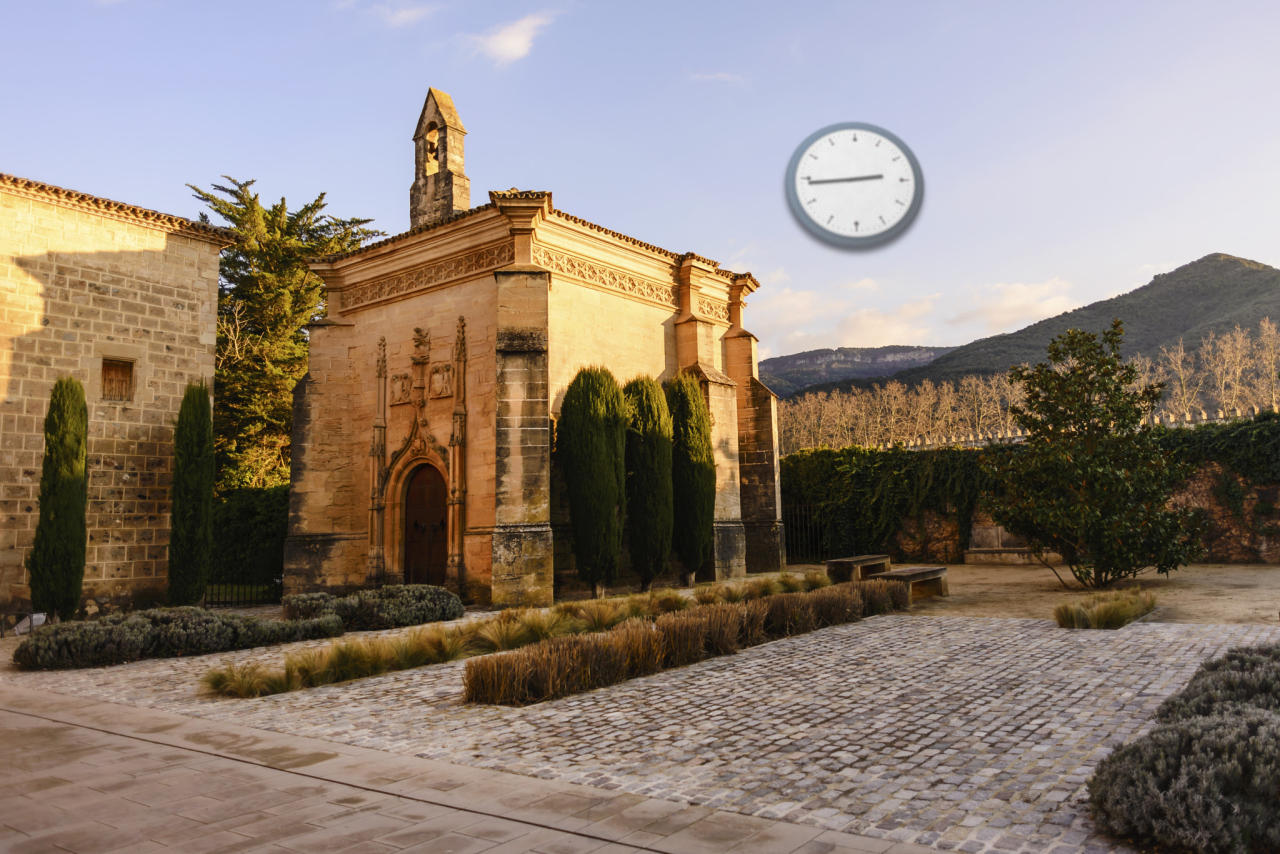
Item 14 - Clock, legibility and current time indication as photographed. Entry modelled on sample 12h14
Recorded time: 2h44
